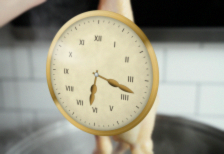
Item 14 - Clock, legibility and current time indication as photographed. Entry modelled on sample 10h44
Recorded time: 6h18
